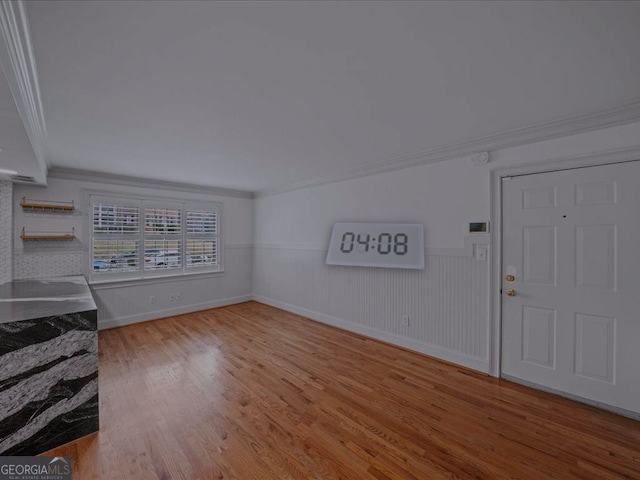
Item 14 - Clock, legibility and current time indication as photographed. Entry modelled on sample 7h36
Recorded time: 4h08
